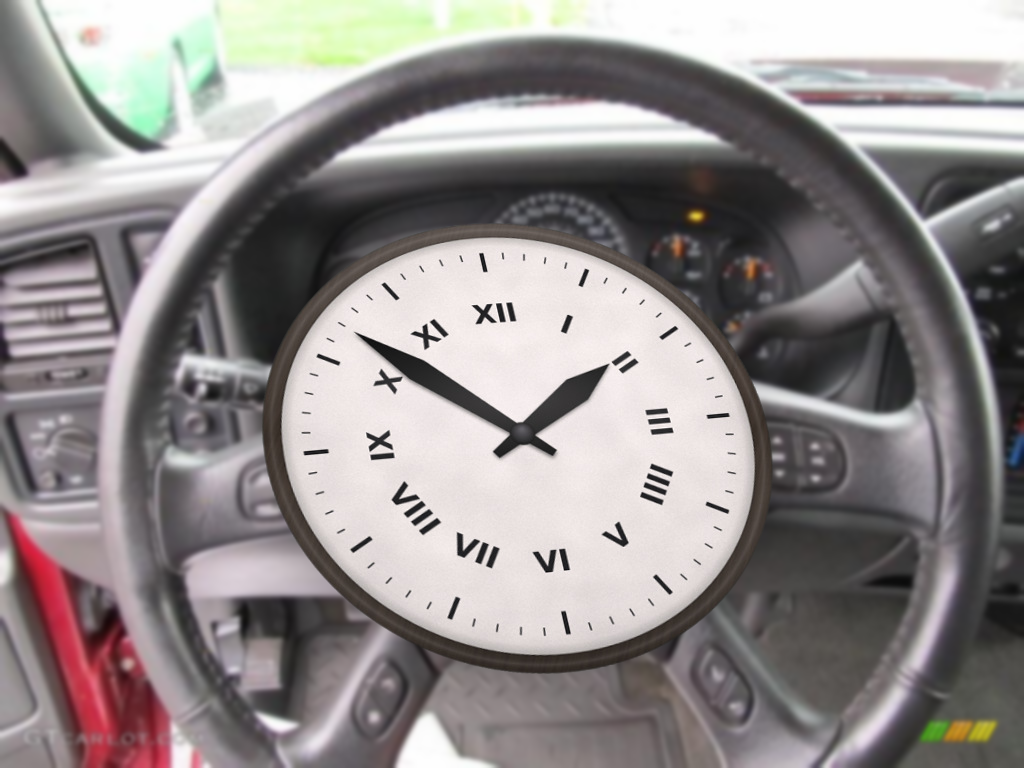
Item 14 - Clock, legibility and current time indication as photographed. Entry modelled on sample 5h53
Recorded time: 1h52
